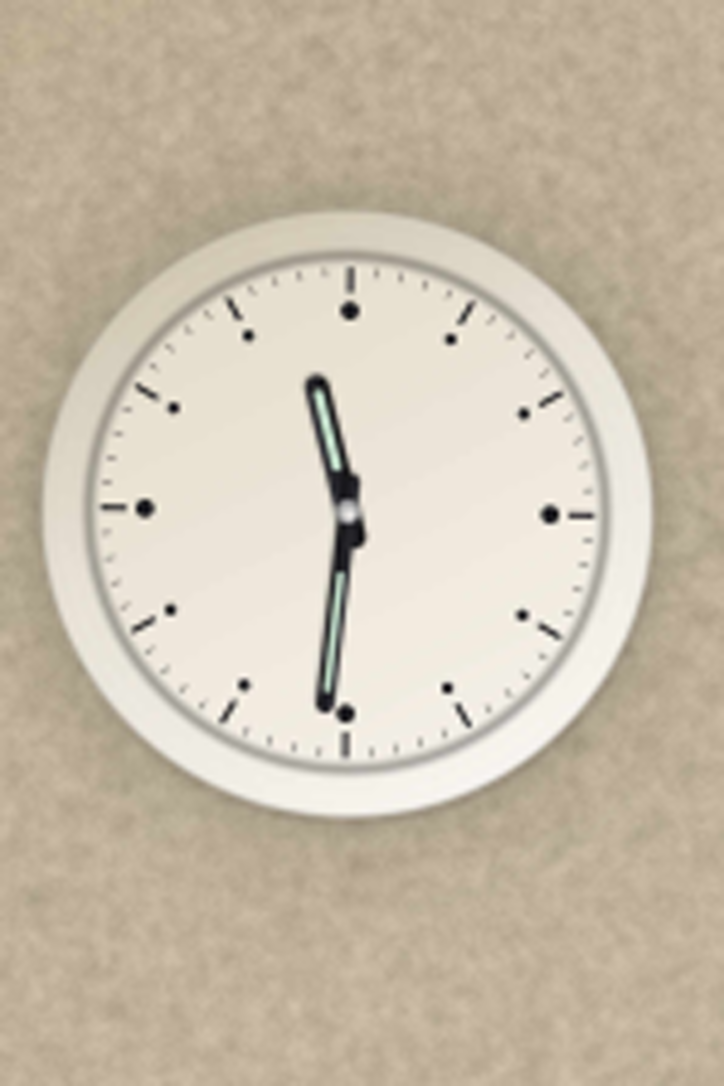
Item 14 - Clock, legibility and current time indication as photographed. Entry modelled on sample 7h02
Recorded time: 11h31
